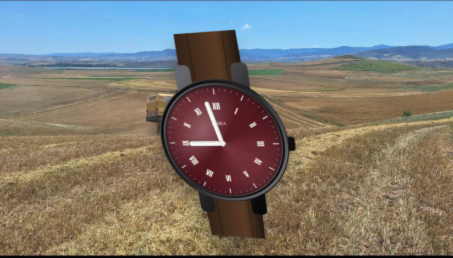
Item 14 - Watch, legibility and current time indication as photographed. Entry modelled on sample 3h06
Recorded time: 8h58
